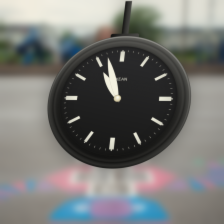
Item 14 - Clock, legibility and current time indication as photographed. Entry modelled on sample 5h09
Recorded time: 10h57
